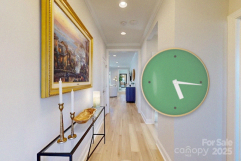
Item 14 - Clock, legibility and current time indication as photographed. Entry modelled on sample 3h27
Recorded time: 5h16
